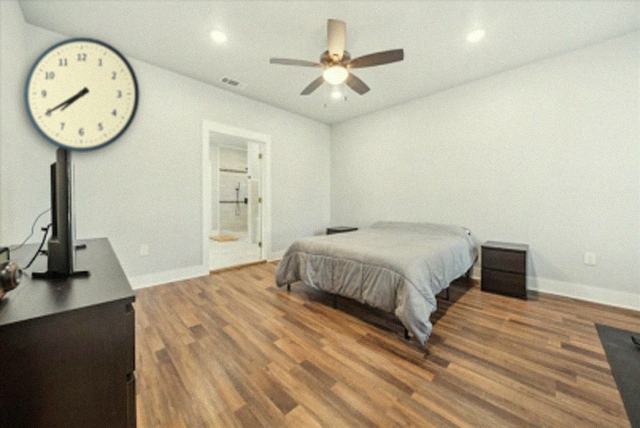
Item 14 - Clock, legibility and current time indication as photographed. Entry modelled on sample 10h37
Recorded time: 7h40
